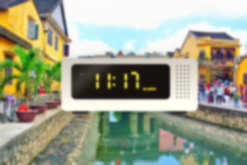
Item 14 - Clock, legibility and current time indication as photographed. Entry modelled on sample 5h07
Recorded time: 11h17
